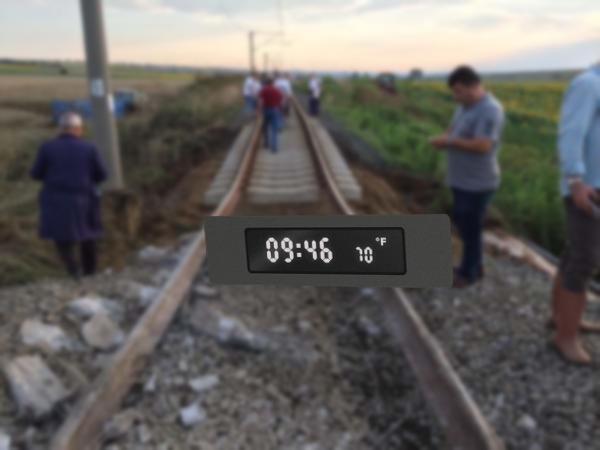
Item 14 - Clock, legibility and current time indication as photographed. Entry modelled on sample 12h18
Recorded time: 9h46
